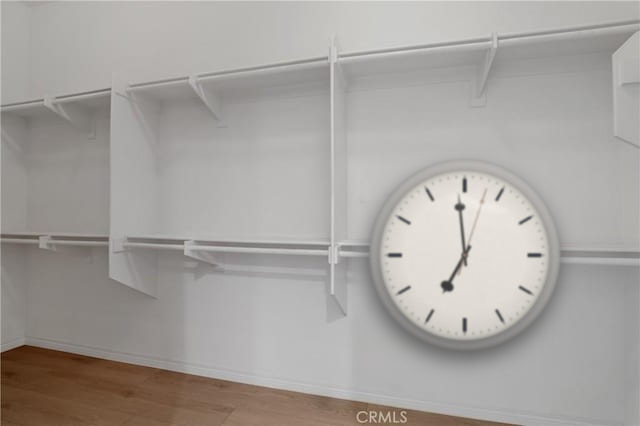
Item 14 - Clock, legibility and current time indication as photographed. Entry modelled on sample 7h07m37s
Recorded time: 6h59m03s
